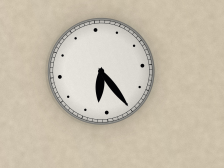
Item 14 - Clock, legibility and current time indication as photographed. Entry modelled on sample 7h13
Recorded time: 6h25
